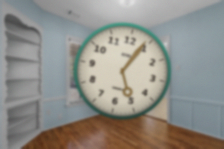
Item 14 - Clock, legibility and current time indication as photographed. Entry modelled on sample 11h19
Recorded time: 5h04
